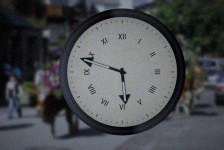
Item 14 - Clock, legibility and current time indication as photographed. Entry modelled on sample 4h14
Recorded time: 5h48
